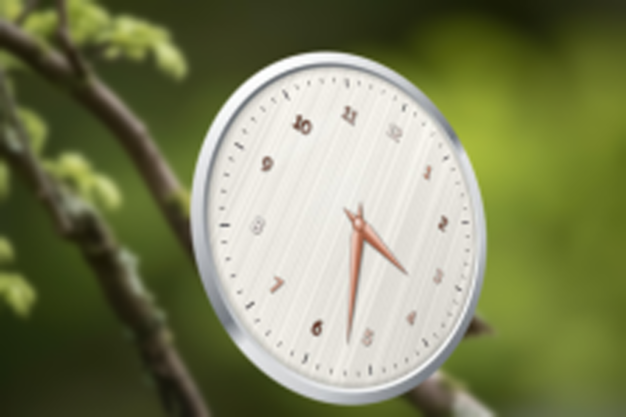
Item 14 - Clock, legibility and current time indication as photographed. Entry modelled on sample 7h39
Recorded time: 3h27
